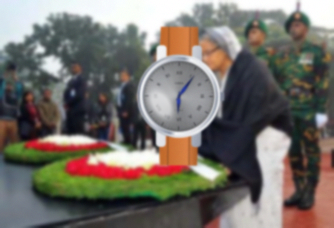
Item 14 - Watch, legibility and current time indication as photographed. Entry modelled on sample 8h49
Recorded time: 6h06
